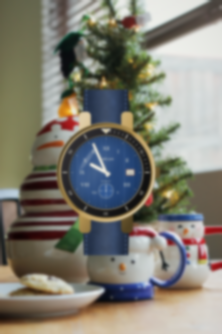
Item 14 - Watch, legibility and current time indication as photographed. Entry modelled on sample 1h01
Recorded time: 9h56
